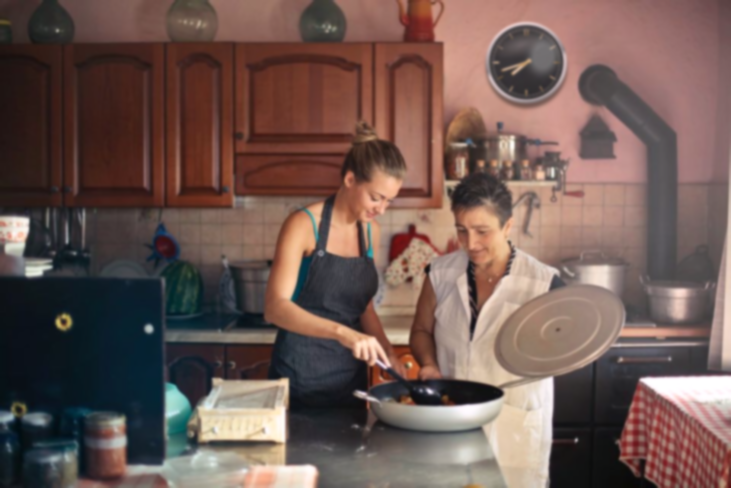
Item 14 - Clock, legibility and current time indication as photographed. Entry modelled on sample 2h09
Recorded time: 7h42
